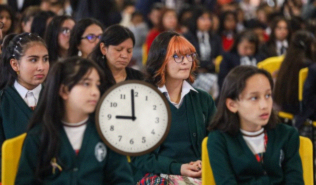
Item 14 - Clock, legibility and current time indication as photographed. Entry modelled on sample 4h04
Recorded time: 8h59
